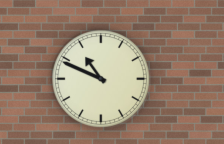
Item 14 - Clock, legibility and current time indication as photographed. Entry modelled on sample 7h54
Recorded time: 10h49
